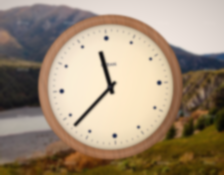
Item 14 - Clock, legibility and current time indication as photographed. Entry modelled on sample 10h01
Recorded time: 11h38
